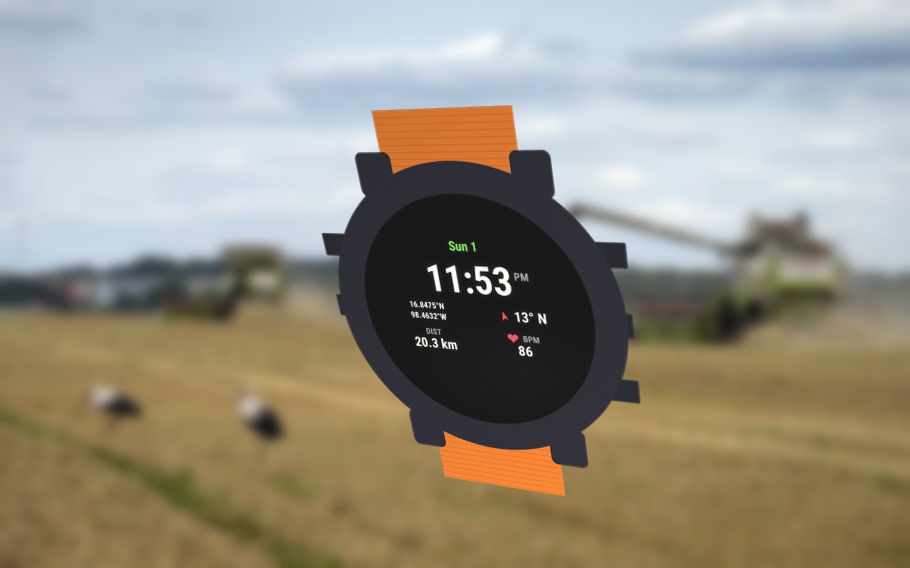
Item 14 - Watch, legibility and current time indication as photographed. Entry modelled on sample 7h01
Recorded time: 11h53
